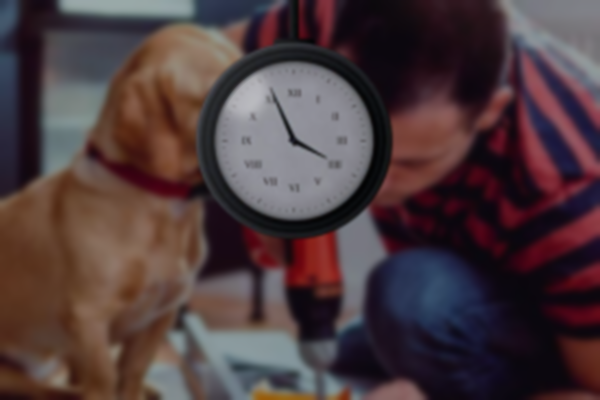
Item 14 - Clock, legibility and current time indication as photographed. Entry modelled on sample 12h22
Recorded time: 3h56
